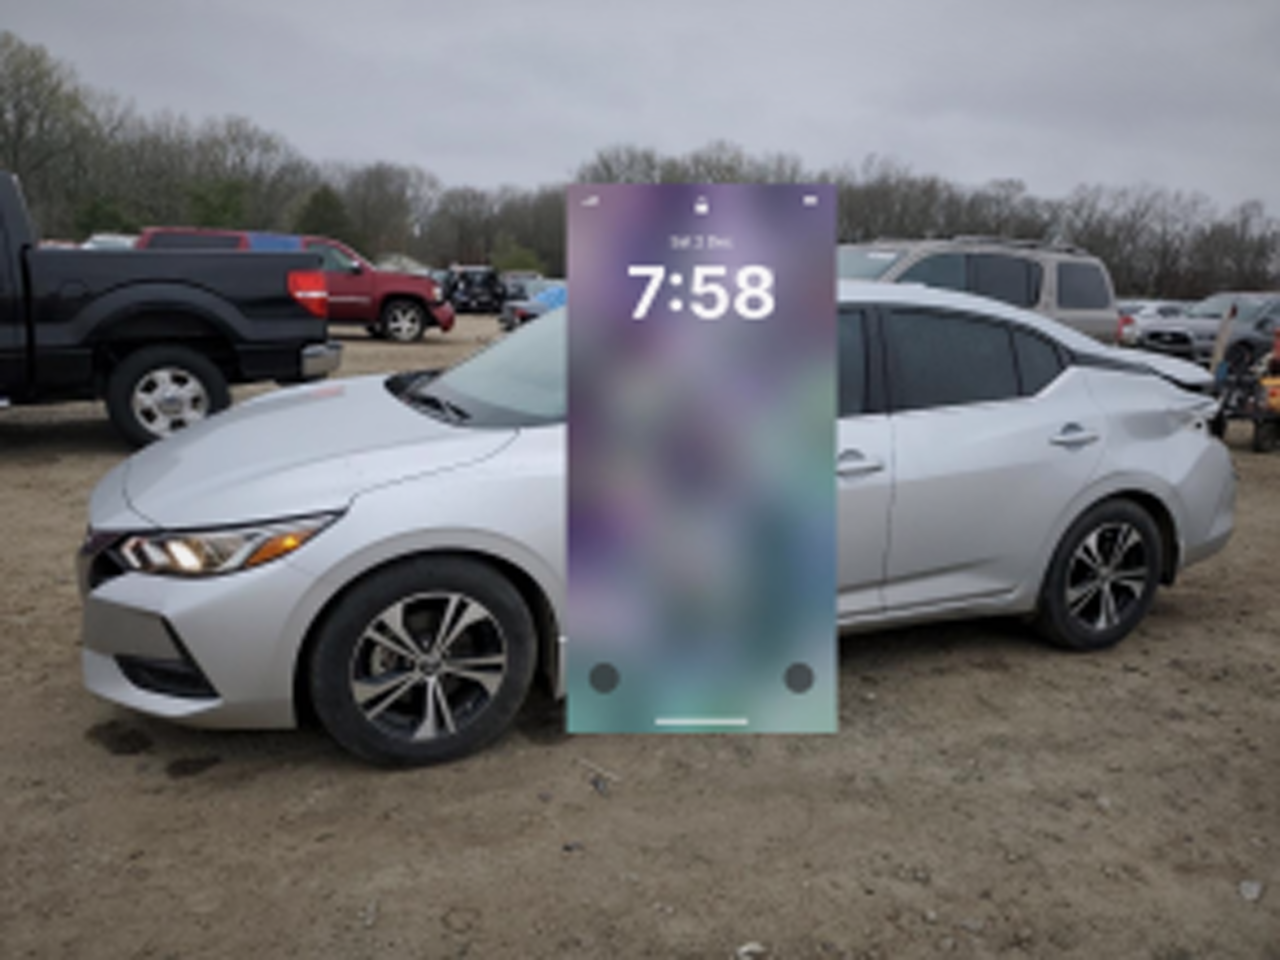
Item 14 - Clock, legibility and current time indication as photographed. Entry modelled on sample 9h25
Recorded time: 7h58
